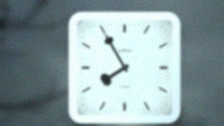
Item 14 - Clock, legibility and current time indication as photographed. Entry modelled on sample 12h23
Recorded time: 7h55
